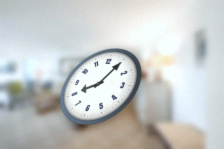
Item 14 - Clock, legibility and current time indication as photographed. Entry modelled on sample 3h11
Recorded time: 8h05
